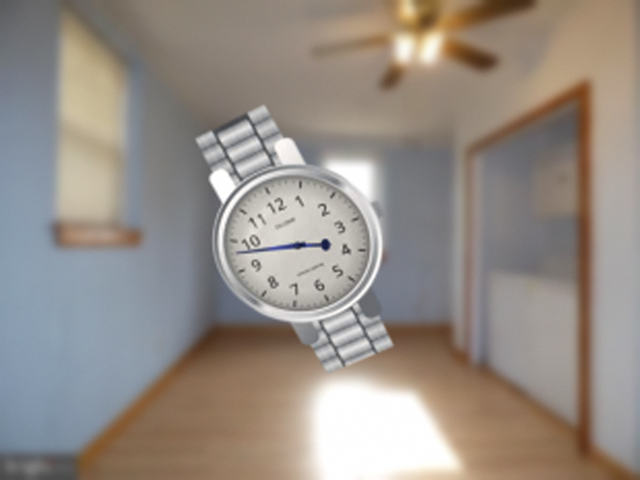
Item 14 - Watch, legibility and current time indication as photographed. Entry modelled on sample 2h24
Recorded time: 3h48
